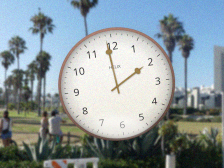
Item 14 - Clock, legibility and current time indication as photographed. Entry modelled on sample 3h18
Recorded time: 1h59
